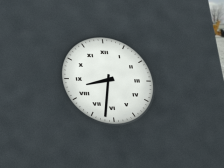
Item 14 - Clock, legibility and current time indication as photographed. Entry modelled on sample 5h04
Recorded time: 8h32
